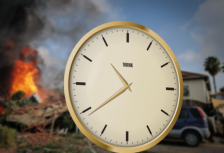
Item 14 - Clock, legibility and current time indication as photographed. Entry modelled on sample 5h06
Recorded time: 10h39
